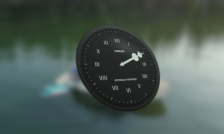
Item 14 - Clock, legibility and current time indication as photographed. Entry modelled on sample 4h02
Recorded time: 2h11
